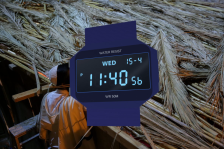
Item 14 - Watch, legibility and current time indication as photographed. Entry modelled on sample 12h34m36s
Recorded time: 11h40m56s
